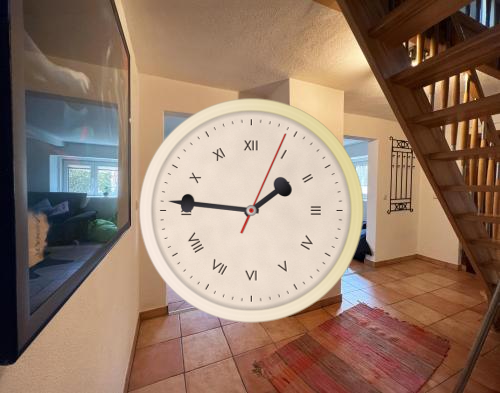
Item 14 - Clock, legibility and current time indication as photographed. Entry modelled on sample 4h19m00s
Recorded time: 1h46m04s
